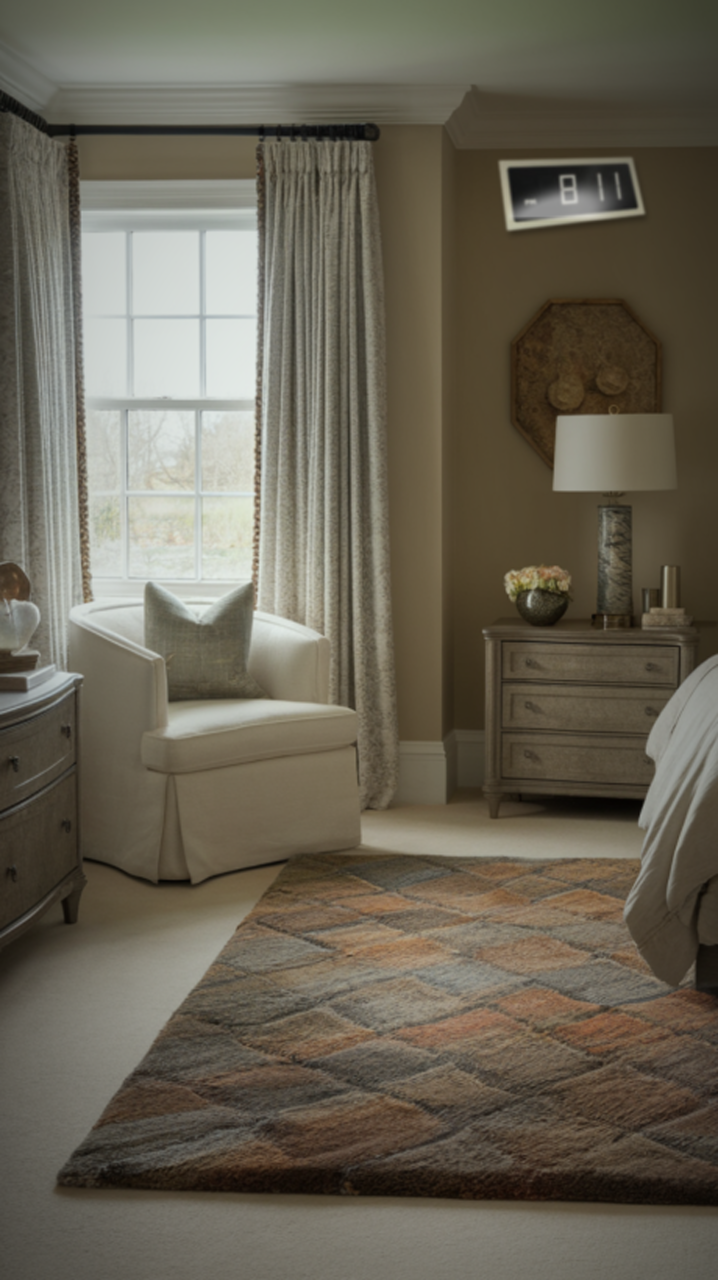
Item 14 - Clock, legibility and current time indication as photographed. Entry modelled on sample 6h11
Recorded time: 8h11
